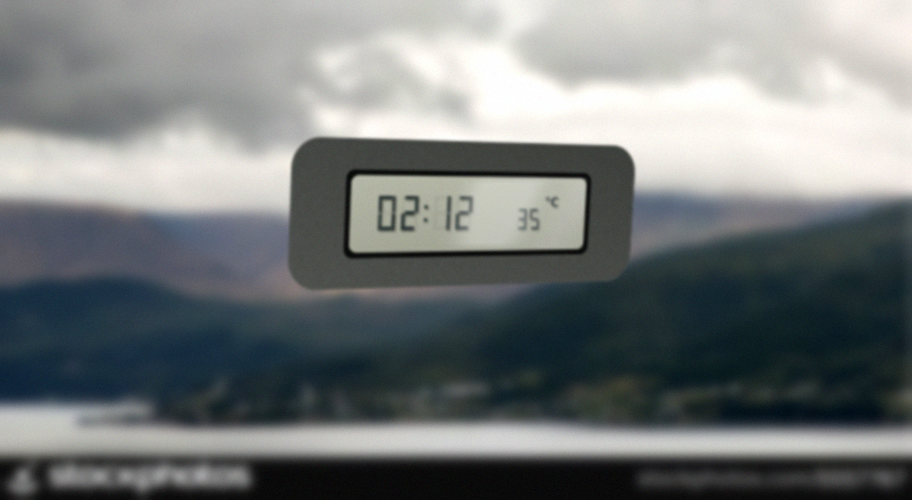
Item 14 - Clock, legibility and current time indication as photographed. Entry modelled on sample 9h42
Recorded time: 2h12
